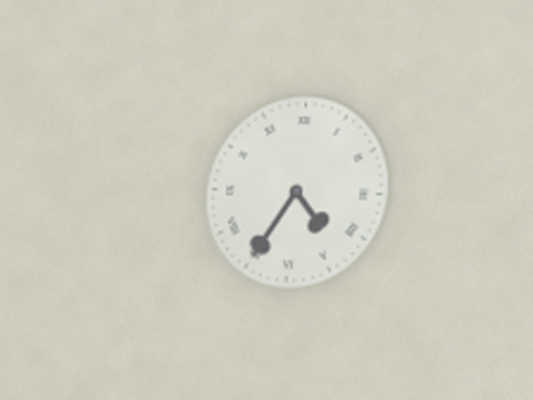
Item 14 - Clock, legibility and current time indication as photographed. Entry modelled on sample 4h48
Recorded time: 4h35
